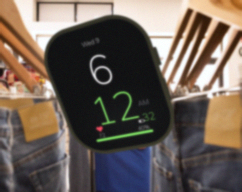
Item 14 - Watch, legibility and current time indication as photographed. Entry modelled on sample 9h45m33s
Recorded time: 6h12m32s
